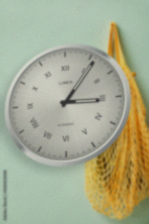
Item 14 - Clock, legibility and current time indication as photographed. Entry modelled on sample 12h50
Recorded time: 3h06
